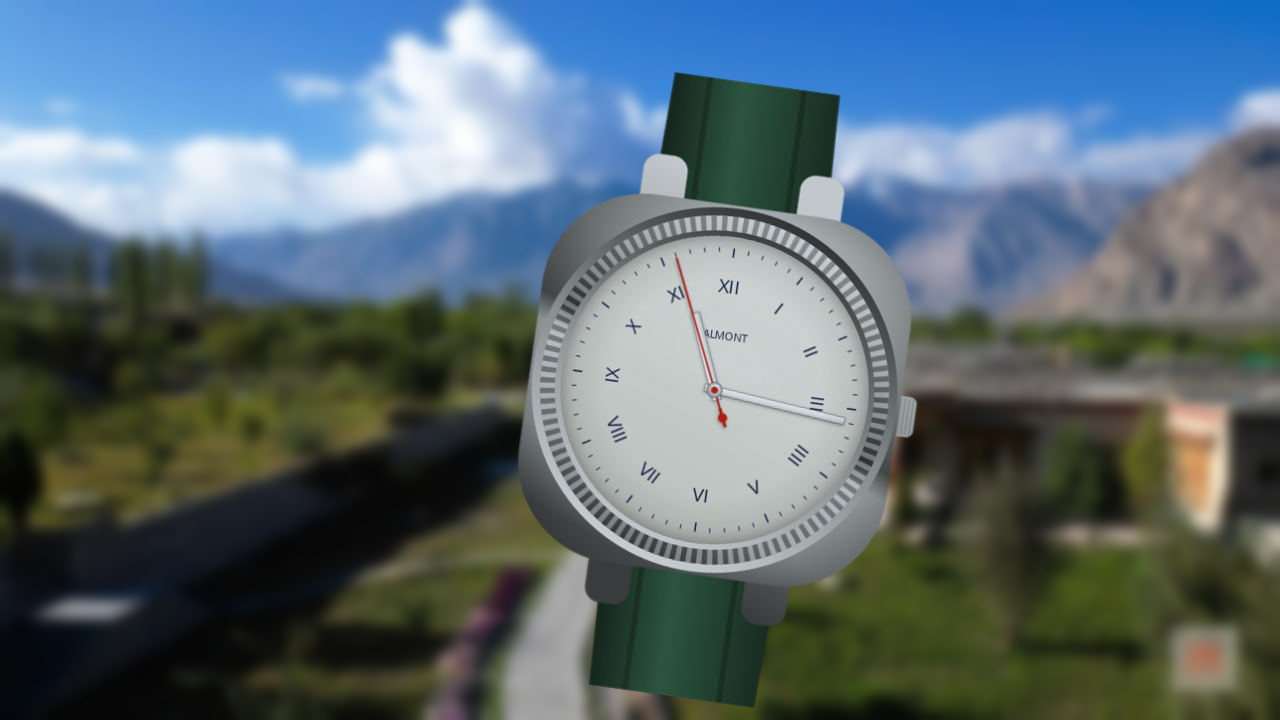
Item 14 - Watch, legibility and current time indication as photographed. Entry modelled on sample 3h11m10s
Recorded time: 11h15m56s
